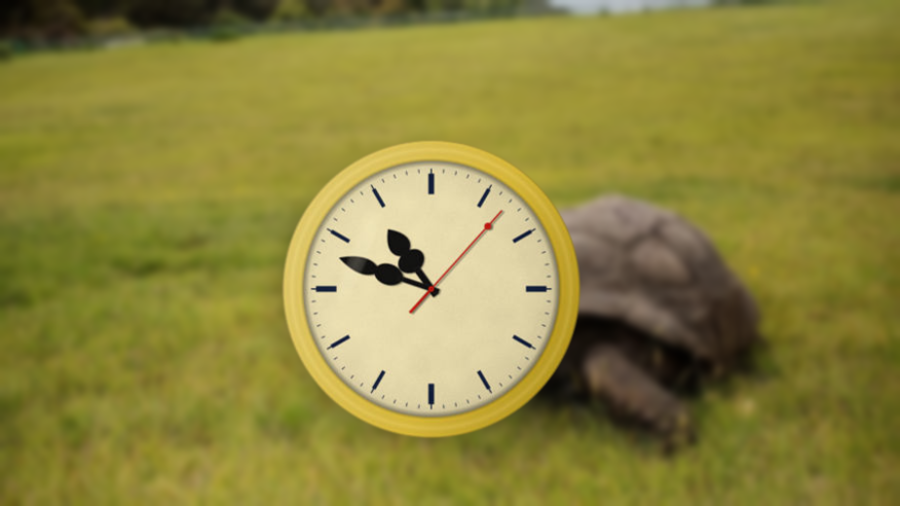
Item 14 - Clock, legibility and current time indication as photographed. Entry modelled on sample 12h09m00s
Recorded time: 10h48m07s
